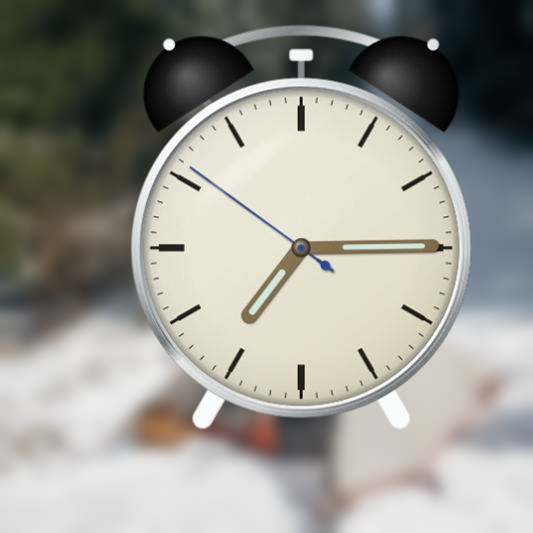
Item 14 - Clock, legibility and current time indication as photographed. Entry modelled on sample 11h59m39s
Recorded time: 7h14m51s
